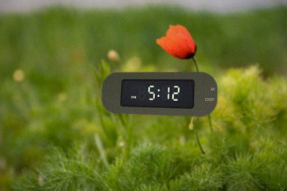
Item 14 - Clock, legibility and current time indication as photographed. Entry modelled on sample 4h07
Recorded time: 5h12
